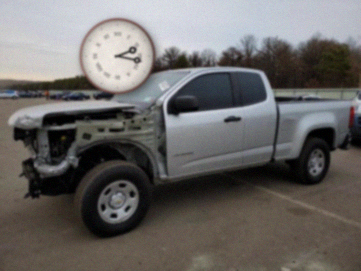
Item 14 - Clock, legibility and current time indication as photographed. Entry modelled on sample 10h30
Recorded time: 2h17
